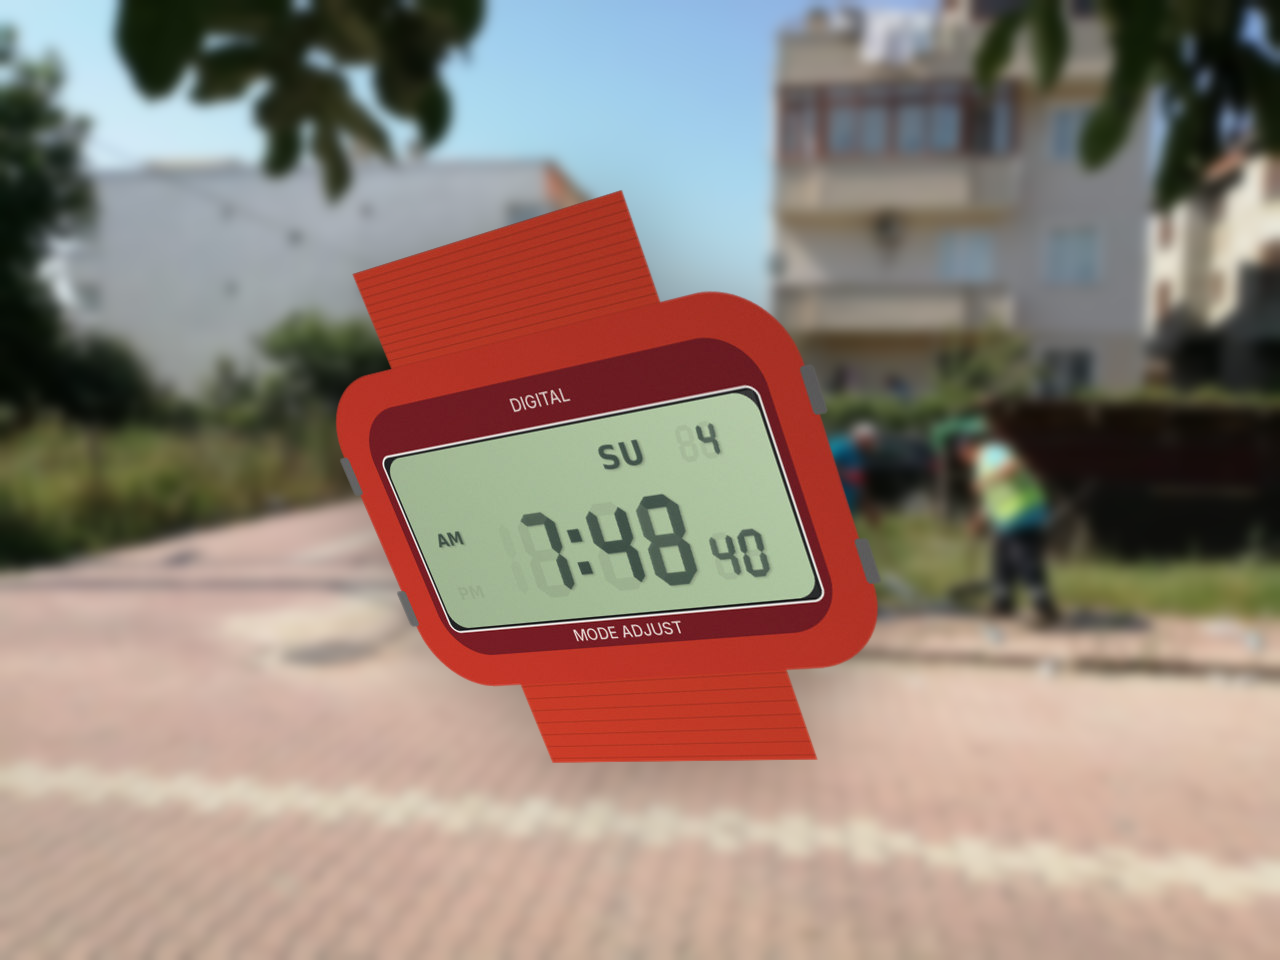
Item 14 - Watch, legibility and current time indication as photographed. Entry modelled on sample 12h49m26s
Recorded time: 7h48m40s
